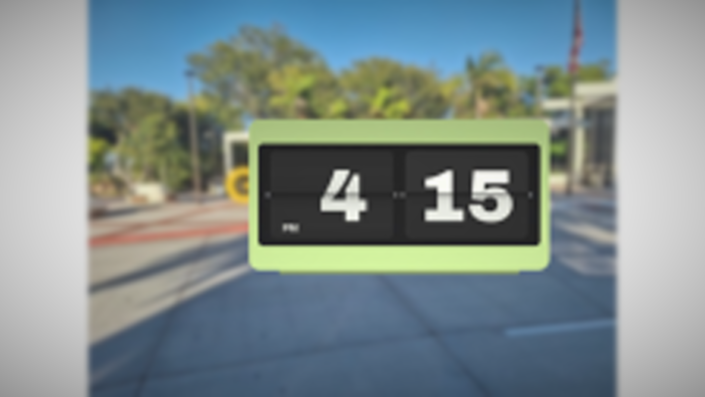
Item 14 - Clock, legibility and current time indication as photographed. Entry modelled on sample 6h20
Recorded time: 4h15
